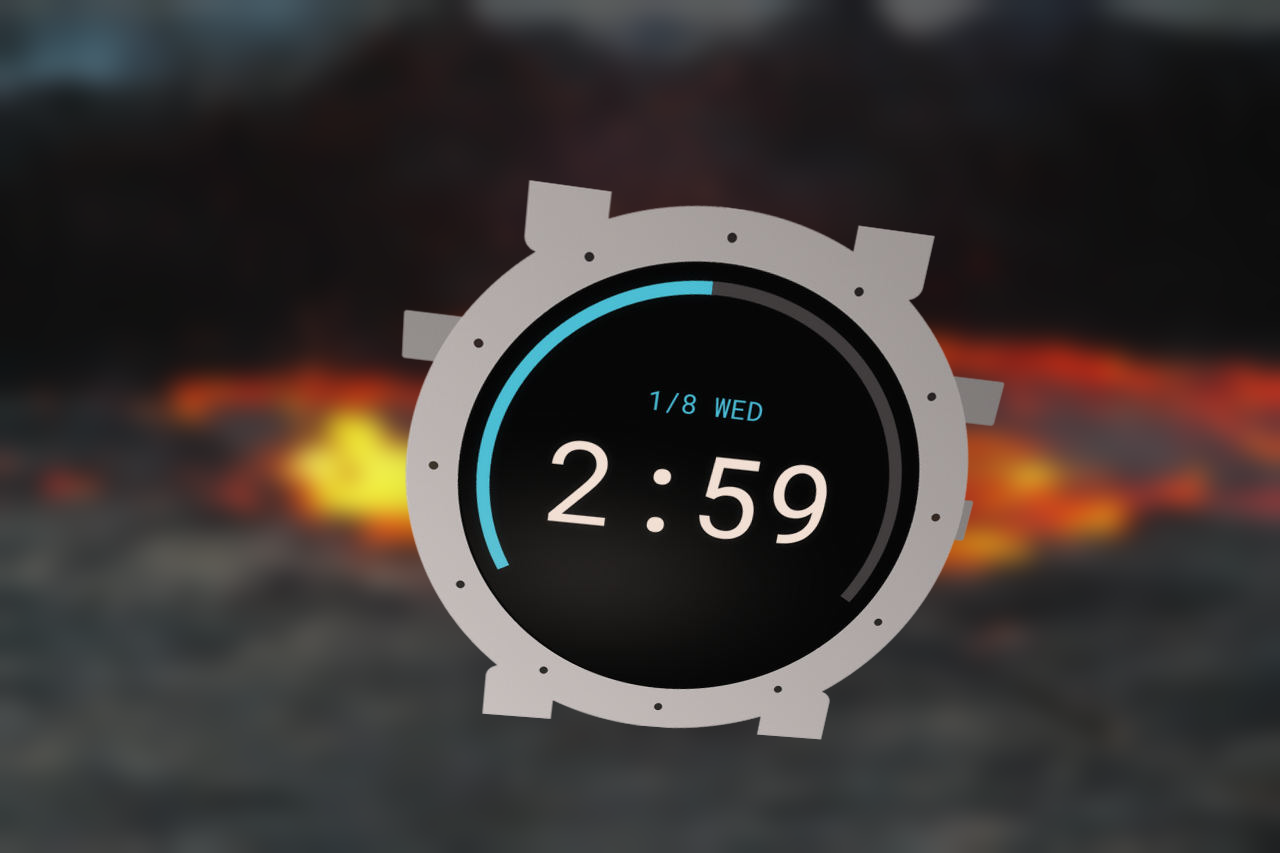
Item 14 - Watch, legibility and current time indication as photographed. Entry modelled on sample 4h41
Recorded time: 2h59
